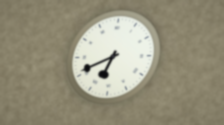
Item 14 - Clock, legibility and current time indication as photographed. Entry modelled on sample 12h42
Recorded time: 6h41
